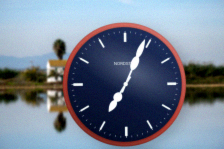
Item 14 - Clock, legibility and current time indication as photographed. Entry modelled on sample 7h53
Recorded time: 7h04
